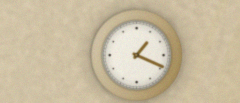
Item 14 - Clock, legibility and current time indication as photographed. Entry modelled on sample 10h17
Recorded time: 1h19
